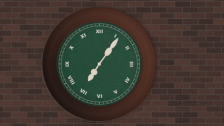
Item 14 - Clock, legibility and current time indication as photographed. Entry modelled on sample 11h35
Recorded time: 7h06
